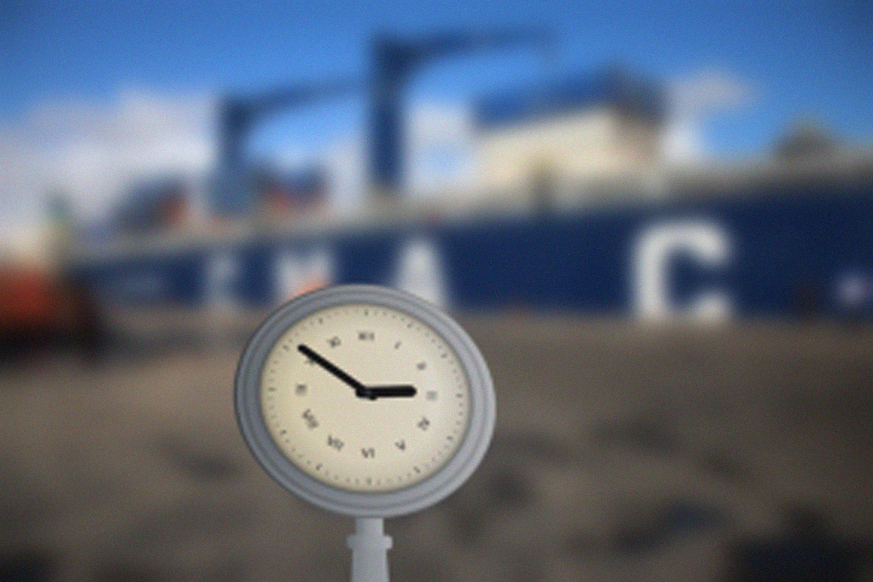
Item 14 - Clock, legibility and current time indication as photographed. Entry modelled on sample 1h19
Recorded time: 2h51
